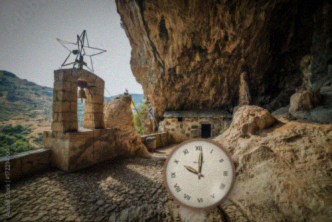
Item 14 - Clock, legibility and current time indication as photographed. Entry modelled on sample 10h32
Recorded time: 10h01
